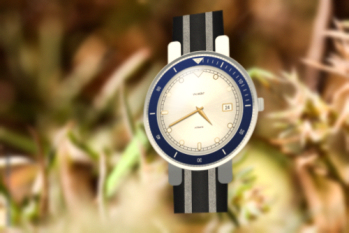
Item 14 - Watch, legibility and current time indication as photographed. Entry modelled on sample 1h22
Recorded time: 4h41
